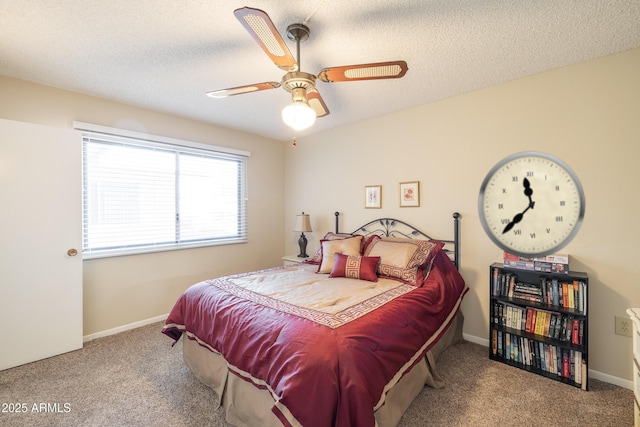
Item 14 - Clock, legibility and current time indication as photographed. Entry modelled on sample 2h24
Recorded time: 11h38
